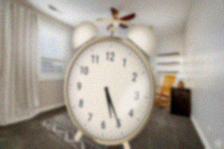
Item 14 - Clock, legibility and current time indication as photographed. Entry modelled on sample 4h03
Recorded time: 5h25
